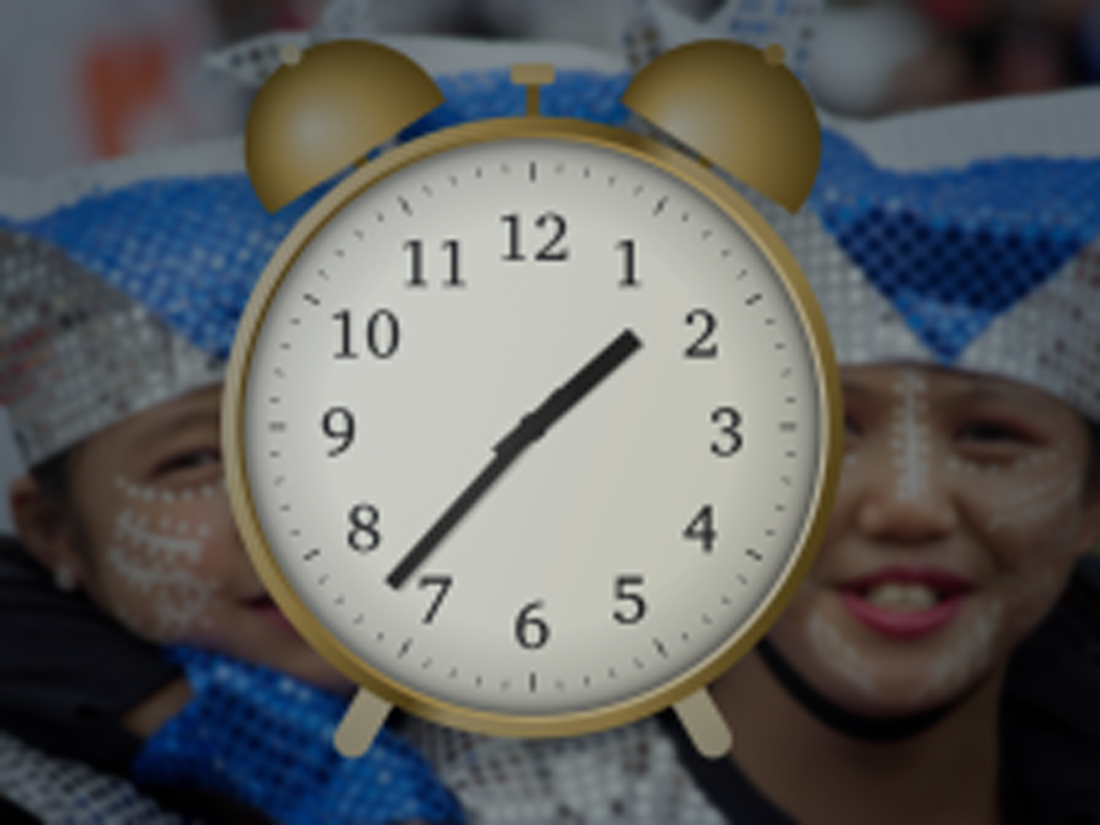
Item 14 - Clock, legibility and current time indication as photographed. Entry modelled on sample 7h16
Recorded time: 1h37
